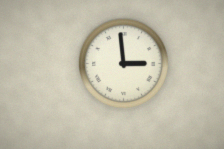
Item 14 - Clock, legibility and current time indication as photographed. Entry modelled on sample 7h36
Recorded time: 2h59
